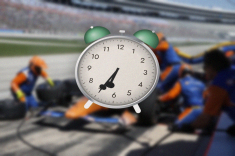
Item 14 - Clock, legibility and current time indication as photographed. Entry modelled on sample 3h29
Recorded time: 6h35
